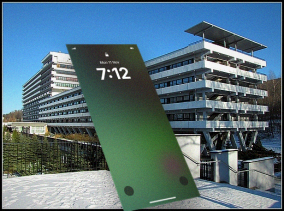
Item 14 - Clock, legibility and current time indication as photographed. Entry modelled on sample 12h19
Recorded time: 7h12
